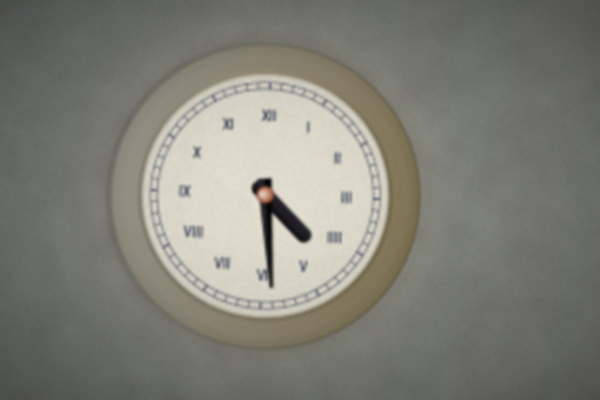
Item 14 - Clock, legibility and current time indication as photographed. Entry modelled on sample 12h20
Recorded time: 4h29
